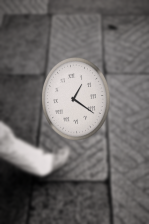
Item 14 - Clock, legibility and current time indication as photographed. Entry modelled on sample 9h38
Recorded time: 1h21
